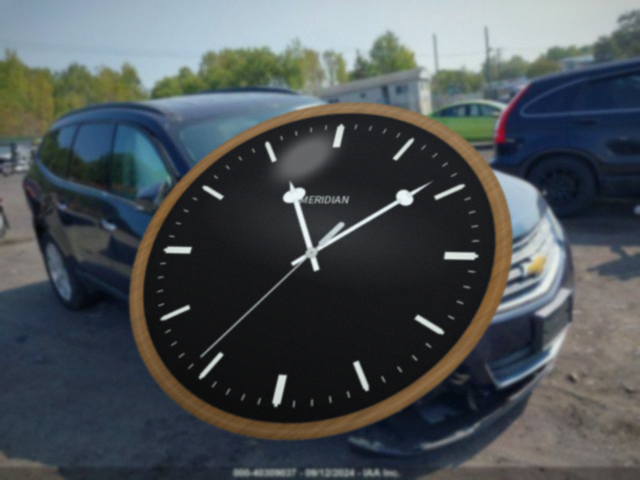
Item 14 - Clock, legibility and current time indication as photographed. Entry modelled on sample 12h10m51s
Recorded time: 11h08m36s
